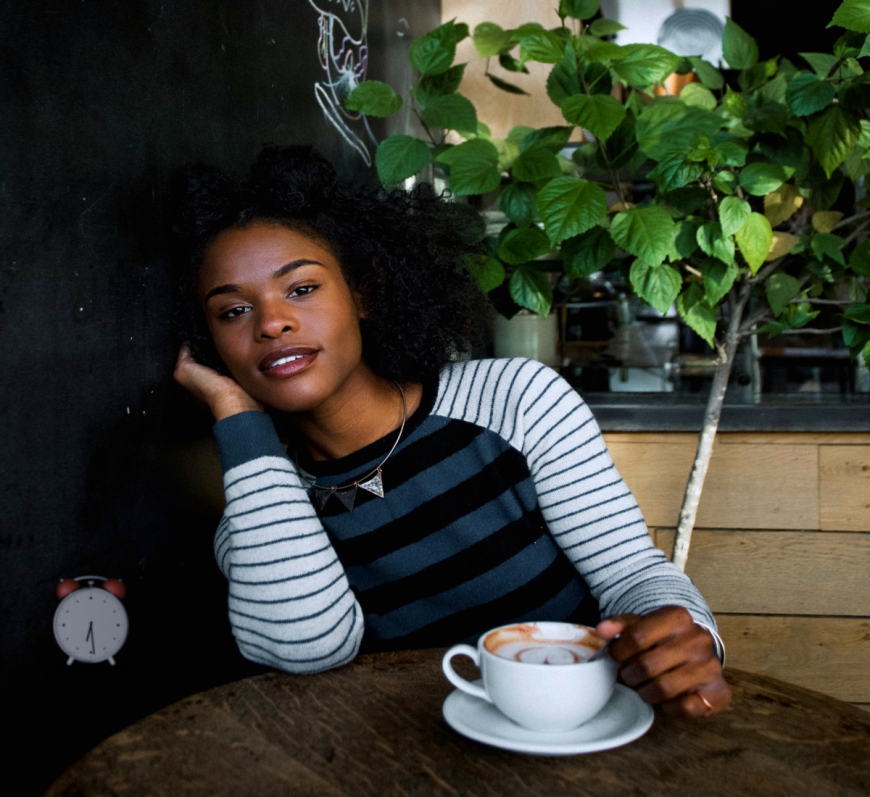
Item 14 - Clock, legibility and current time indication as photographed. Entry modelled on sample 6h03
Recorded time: 6h29
